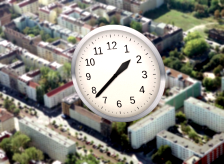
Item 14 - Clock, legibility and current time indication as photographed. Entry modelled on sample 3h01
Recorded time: 1h38
